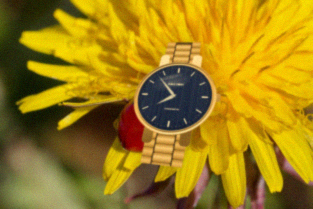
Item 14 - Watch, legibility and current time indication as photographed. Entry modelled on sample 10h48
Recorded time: 7h53
